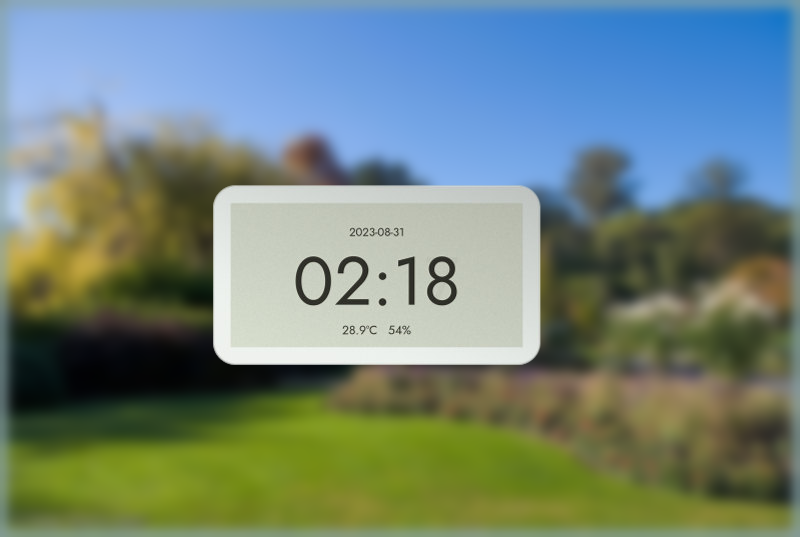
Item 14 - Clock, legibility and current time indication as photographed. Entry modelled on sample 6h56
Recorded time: 2h18
